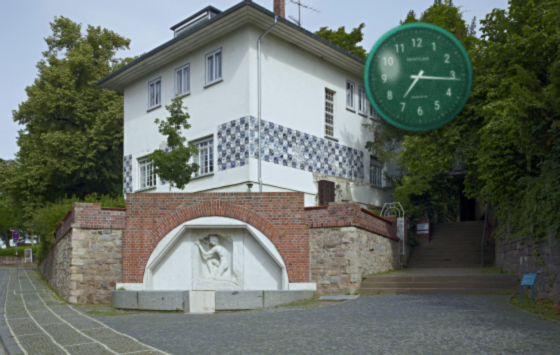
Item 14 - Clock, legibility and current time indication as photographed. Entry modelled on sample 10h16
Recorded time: 7h16
